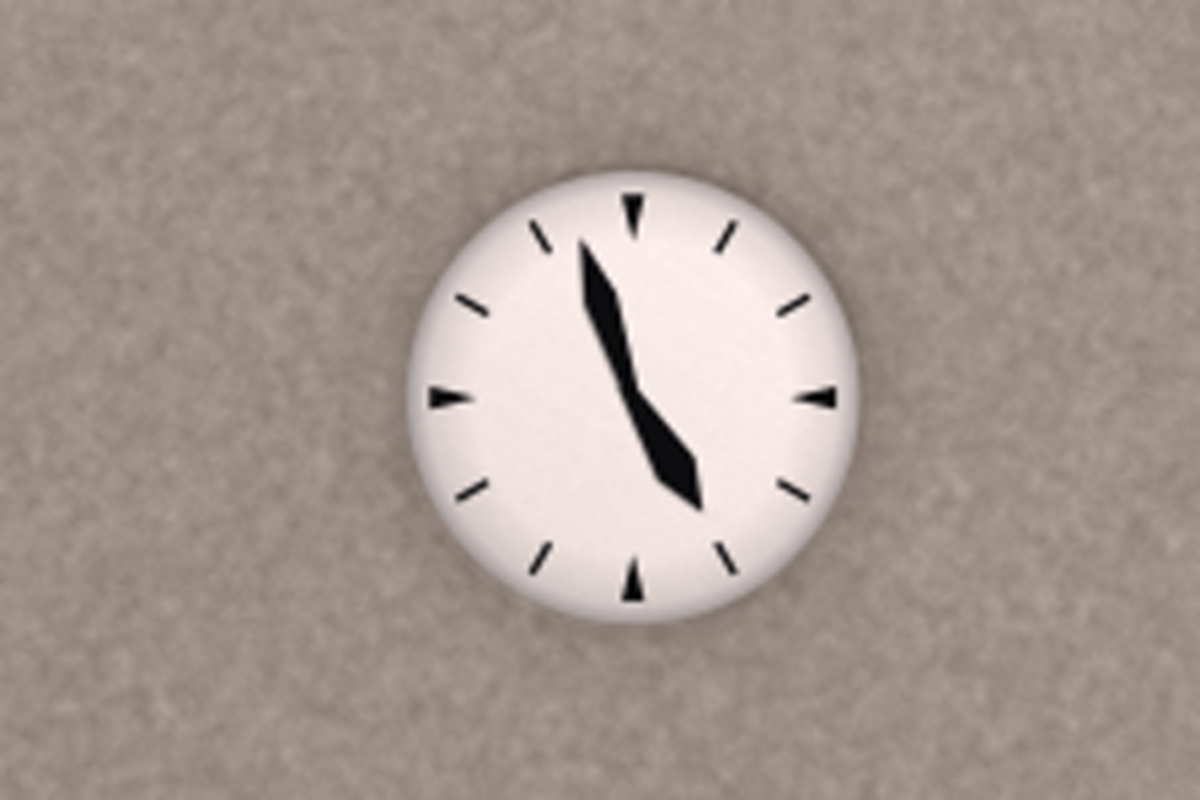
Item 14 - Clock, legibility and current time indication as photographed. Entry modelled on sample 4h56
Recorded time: 4h57
